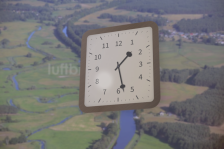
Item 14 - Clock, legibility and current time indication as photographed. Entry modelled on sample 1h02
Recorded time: 1h28
